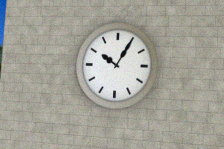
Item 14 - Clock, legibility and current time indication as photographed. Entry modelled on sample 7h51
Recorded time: 10h05
